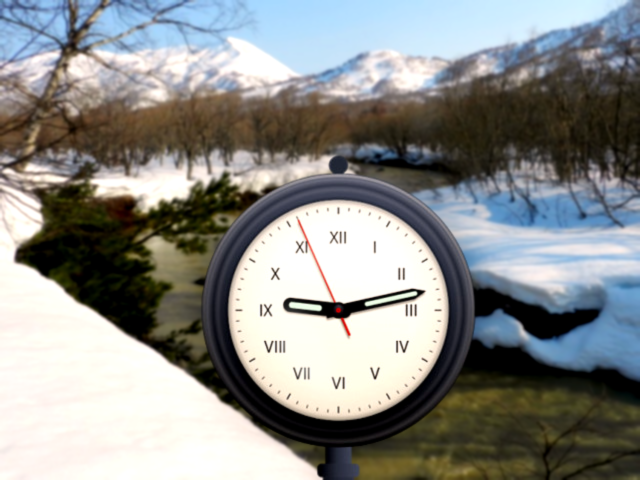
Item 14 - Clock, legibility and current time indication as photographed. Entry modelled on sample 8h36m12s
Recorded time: 9h12m56s
